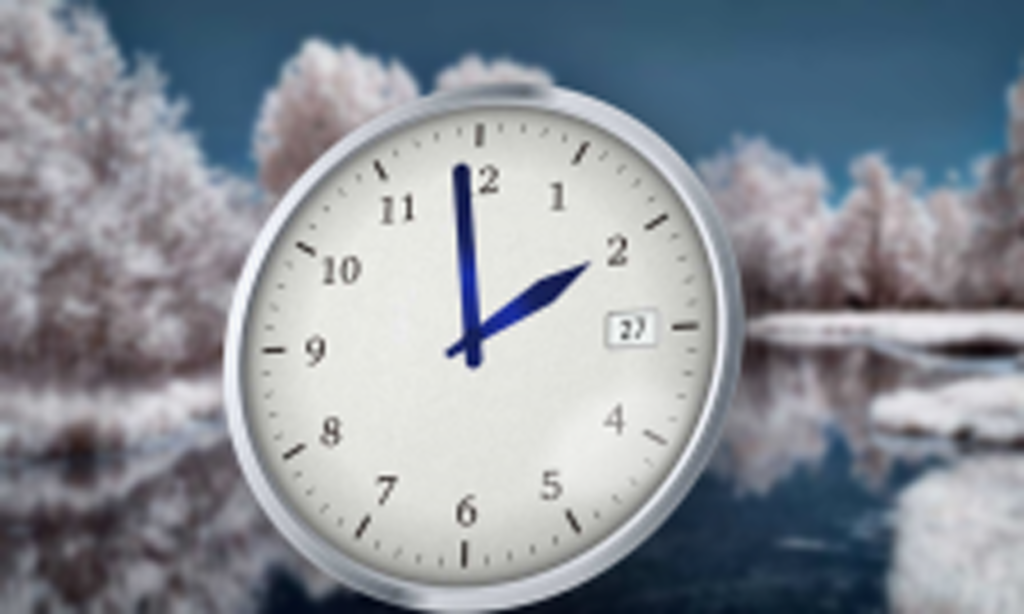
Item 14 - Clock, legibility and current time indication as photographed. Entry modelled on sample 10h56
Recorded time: 1h59
